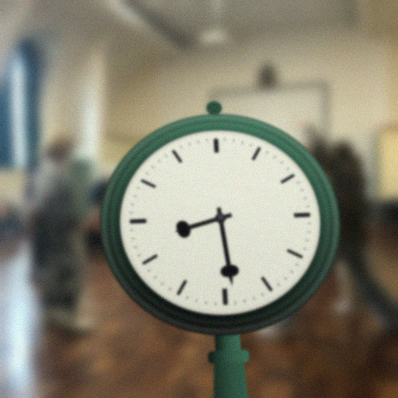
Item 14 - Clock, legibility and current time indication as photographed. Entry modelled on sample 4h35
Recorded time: 8h29
